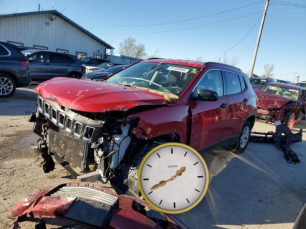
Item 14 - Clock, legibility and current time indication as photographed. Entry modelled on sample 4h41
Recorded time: 1h41
